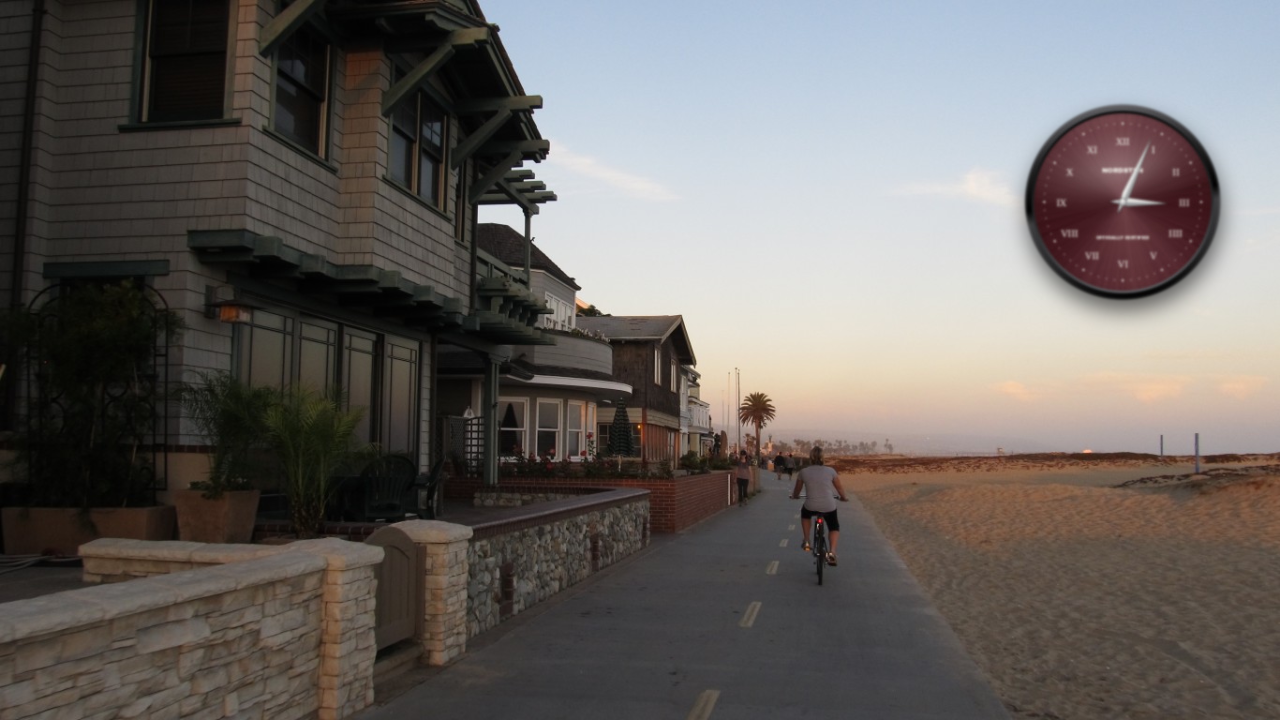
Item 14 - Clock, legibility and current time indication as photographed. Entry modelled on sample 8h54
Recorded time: 3h04
